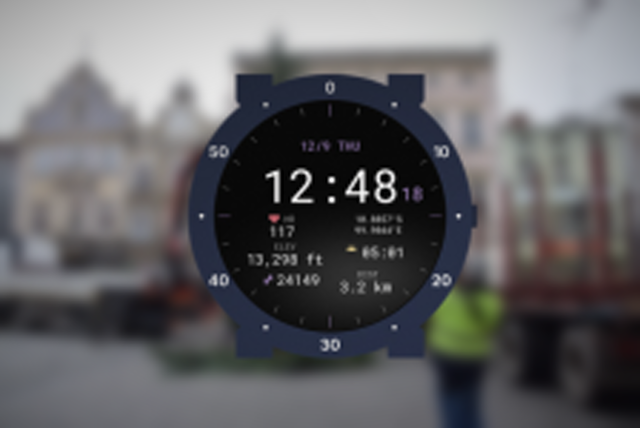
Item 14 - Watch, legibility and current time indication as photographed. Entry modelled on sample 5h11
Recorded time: 12h48
